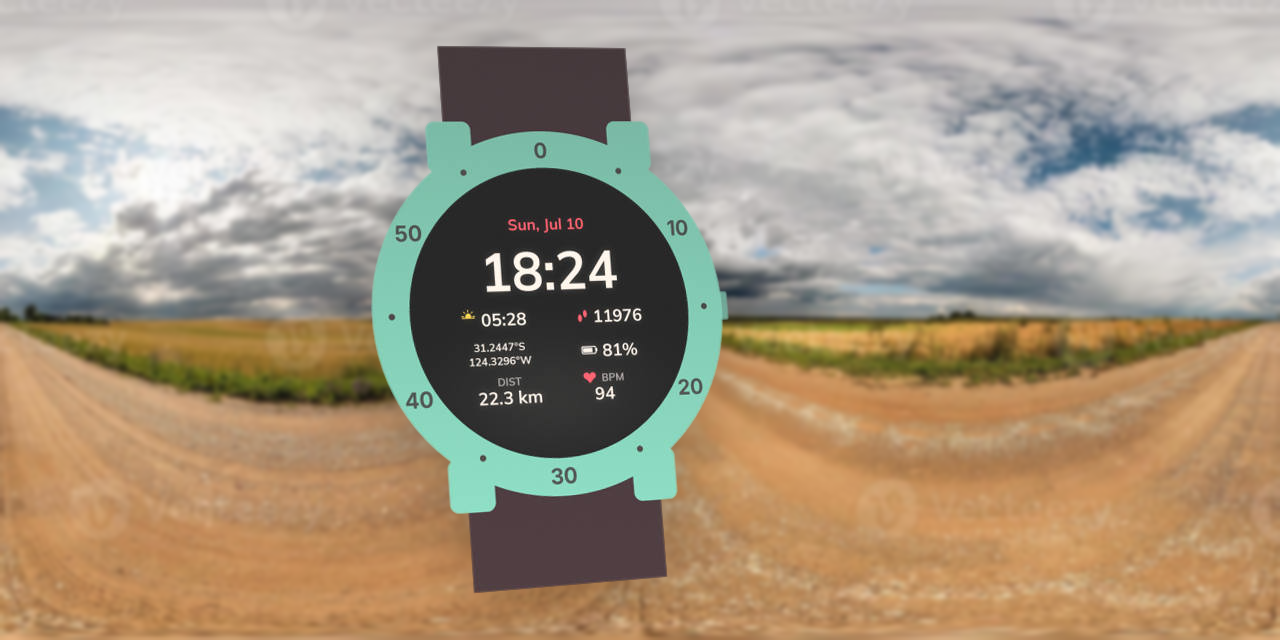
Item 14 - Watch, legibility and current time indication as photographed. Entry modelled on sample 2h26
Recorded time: 18h24
